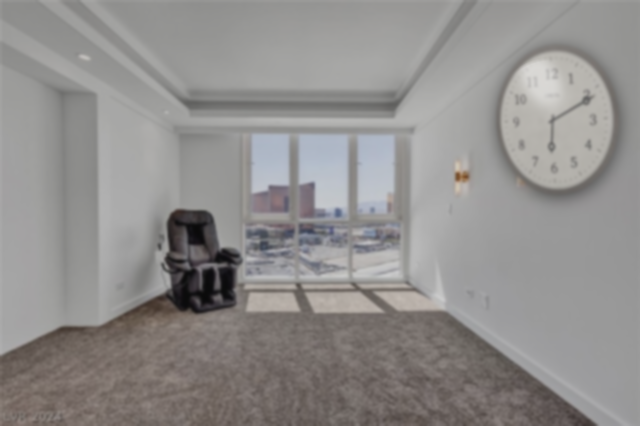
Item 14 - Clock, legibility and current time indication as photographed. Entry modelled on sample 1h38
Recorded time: 6h11
